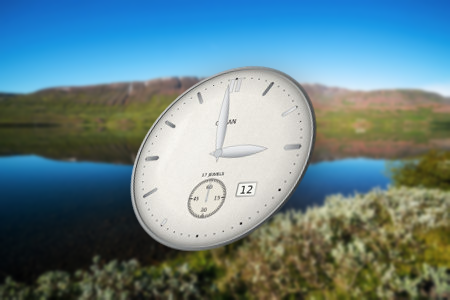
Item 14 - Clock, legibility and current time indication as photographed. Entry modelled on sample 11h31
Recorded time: 2h59
